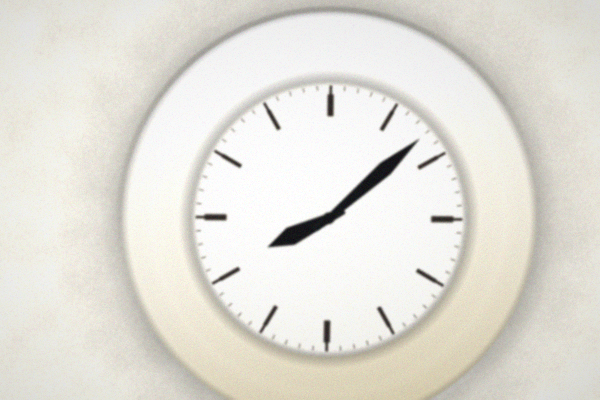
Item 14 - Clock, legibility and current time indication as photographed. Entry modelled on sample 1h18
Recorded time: 8h08
